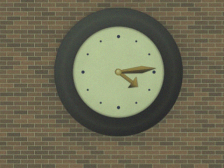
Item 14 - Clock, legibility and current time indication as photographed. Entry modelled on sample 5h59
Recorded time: 4h14
